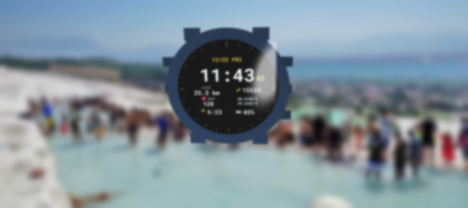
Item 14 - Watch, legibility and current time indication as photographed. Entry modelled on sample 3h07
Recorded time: 11h43
